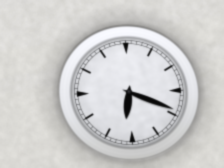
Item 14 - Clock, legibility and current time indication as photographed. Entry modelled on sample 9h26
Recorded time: 6h19
